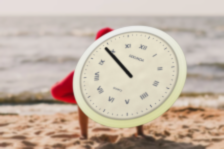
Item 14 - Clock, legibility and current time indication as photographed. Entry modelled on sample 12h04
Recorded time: 9h49
